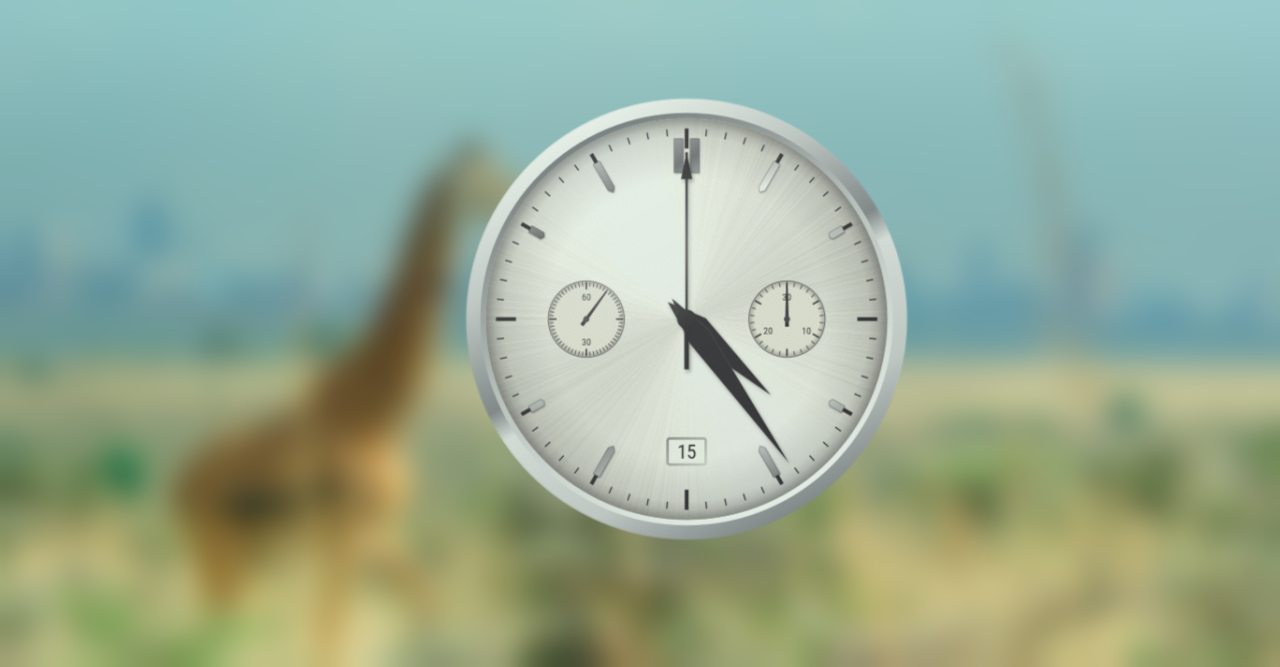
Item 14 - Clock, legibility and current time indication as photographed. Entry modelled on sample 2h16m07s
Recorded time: 4h24m06s
